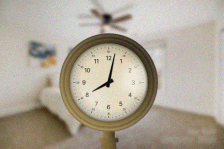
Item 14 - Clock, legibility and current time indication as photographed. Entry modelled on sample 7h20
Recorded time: 8h02
